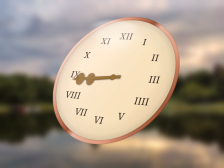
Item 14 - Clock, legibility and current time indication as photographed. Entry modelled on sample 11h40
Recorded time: 8h44
